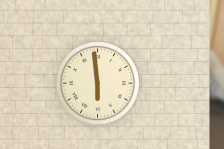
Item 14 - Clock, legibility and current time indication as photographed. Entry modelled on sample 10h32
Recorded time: 5h59
